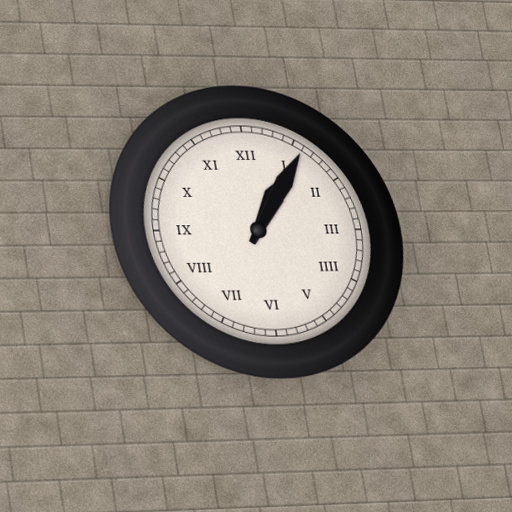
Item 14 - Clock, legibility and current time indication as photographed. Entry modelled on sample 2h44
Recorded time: 1h06
